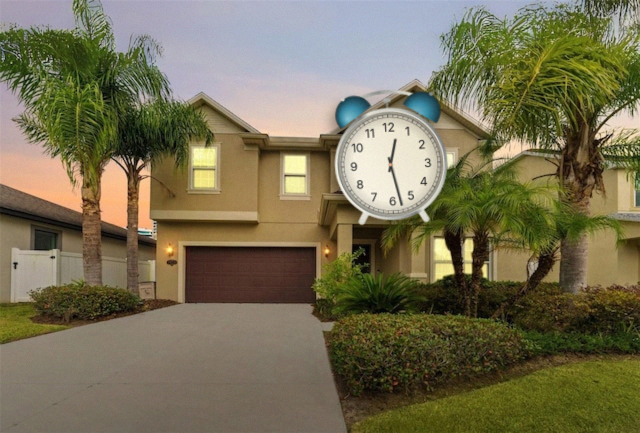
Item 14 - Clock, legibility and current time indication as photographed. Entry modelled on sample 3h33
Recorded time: 12h28
